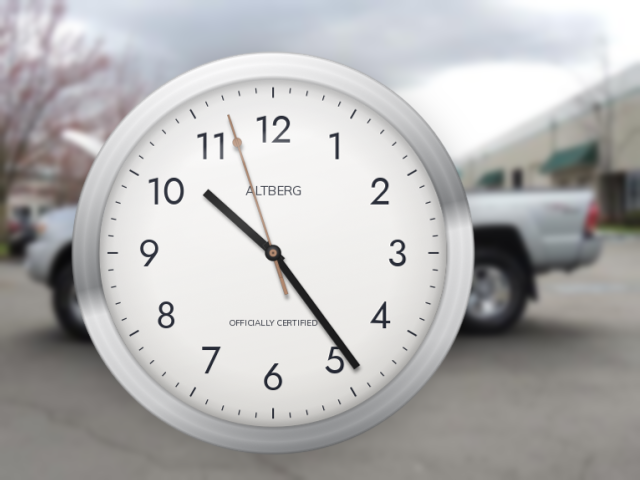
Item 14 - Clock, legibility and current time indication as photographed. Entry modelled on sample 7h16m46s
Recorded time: 10h23m57s
